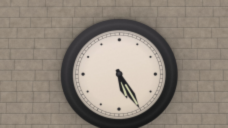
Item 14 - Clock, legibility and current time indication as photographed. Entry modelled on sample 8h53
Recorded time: 5h25
